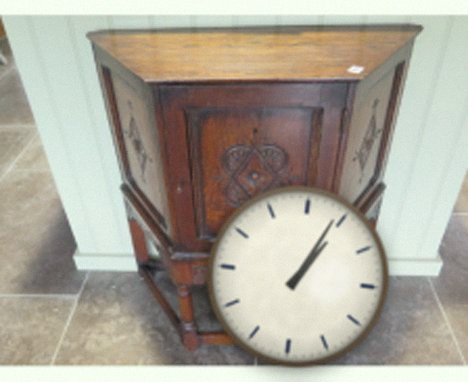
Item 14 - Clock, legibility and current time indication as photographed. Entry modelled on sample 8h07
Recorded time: 1h04
